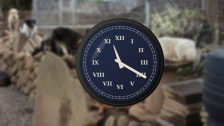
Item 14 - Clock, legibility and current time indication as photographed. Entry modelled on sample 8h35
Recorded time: 11h20
